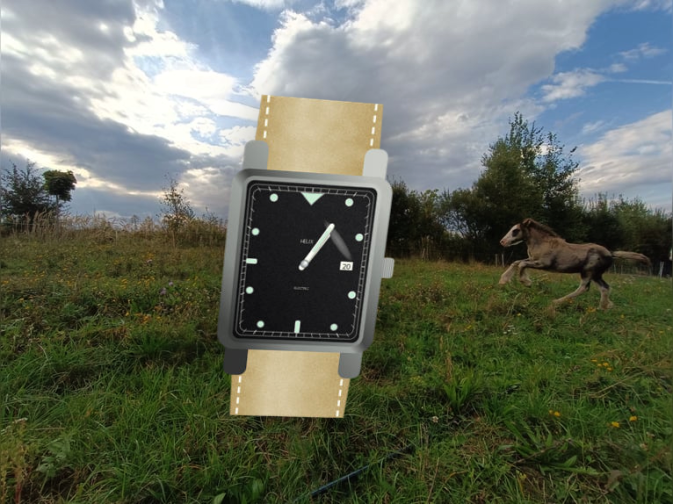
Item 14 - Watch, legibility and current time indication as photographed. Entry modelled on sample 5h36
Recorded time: 1h05
